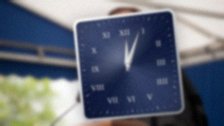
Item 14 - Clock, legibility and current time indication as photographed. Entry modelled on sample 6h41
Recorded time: 12h04
